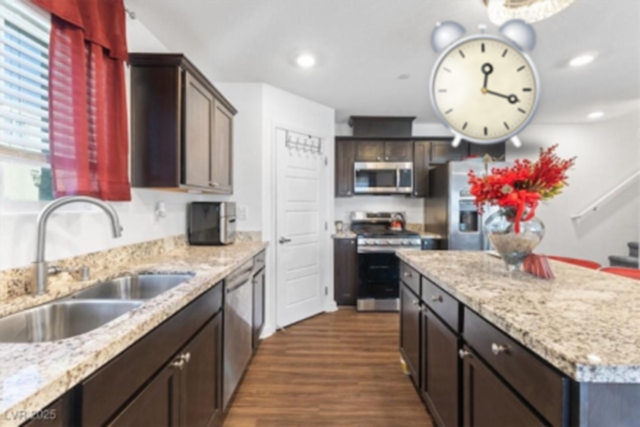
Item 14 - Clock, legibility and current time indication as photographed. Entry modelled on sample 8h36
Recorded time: 12h18
